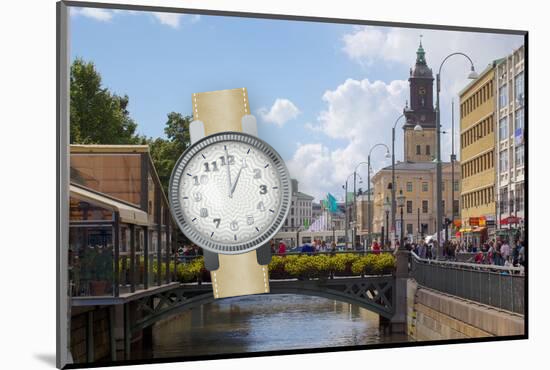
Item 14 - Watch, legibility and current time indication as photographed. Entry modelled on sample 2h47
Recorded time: 1h00
